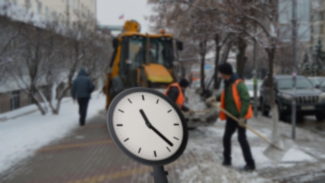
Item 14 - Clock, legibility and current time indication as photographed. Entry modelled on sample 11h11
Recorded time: 11h23
